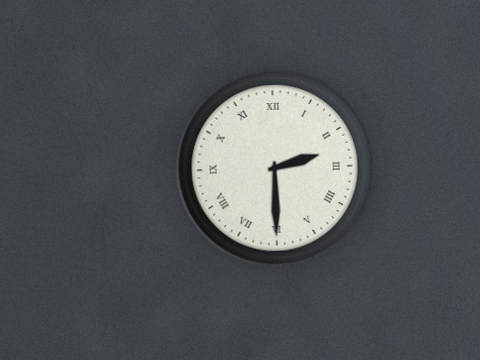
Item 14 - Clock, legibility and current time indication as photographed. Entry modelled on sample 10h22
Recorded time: 2h30
